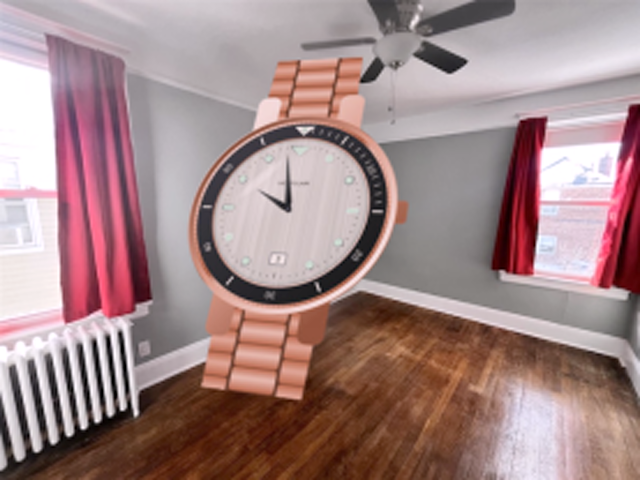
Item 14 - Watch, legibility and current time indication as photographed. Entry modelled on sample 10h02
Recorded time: 9h58
